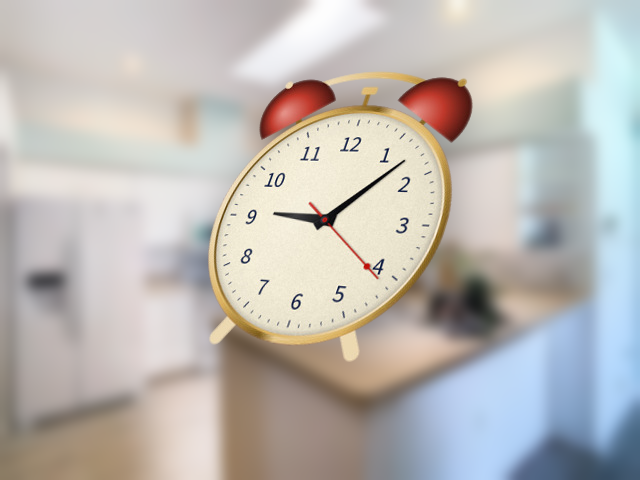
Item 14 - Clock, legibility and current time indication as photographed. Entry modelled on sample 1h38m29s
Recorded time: 9h07m21s
